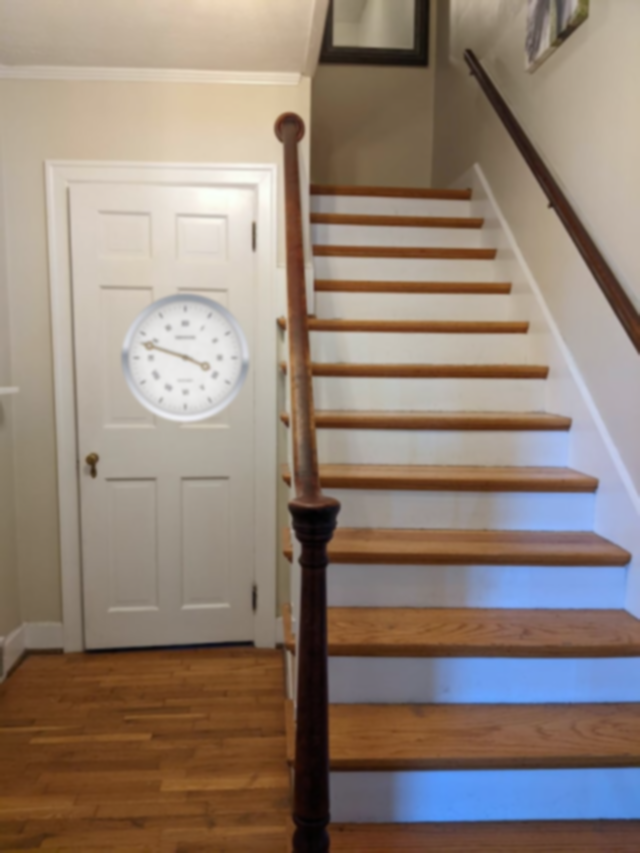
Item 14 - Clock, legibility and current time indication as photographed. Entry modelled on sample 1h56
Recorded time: 3h48
